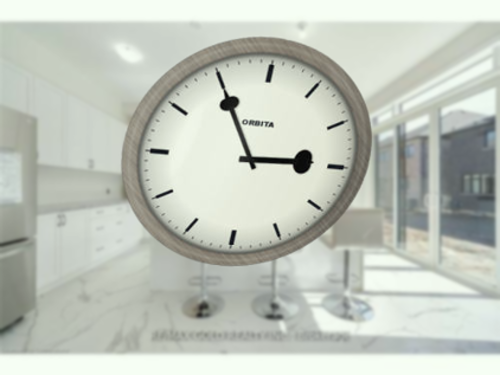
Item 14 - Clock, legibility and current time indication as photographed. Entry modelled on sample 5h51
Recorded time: 2h55
